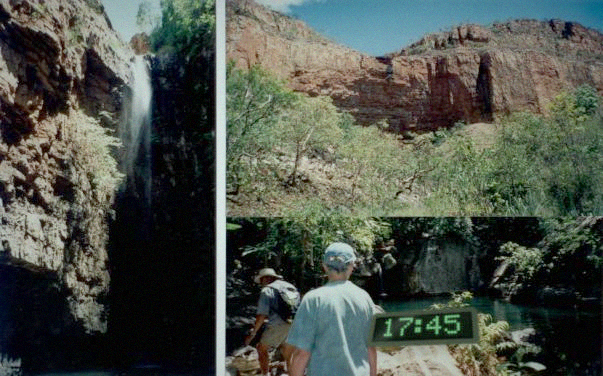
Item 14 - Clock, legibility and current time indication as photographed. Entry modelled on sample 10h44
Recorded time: 17h45
